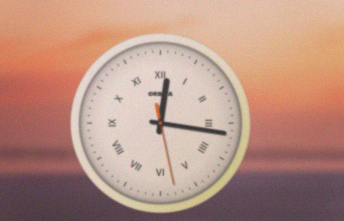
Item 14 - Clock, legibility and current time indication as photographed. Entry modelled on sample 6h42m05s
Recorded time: 12h16m28s
